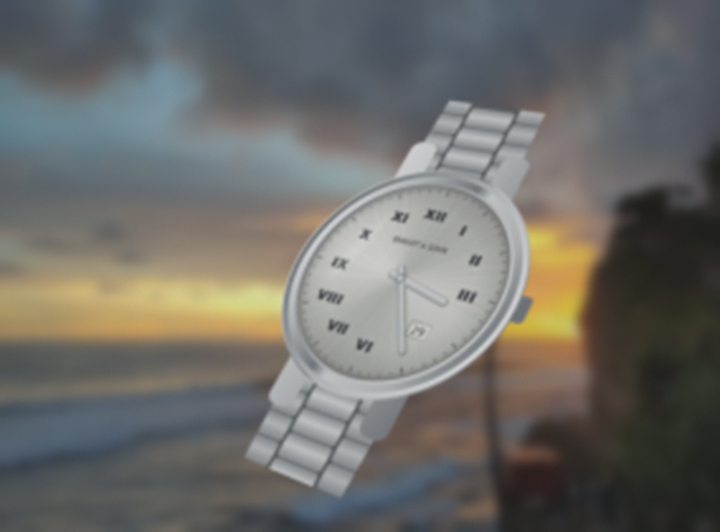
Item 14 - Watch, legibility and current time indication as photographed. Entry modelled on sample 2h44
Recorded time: 3h25
